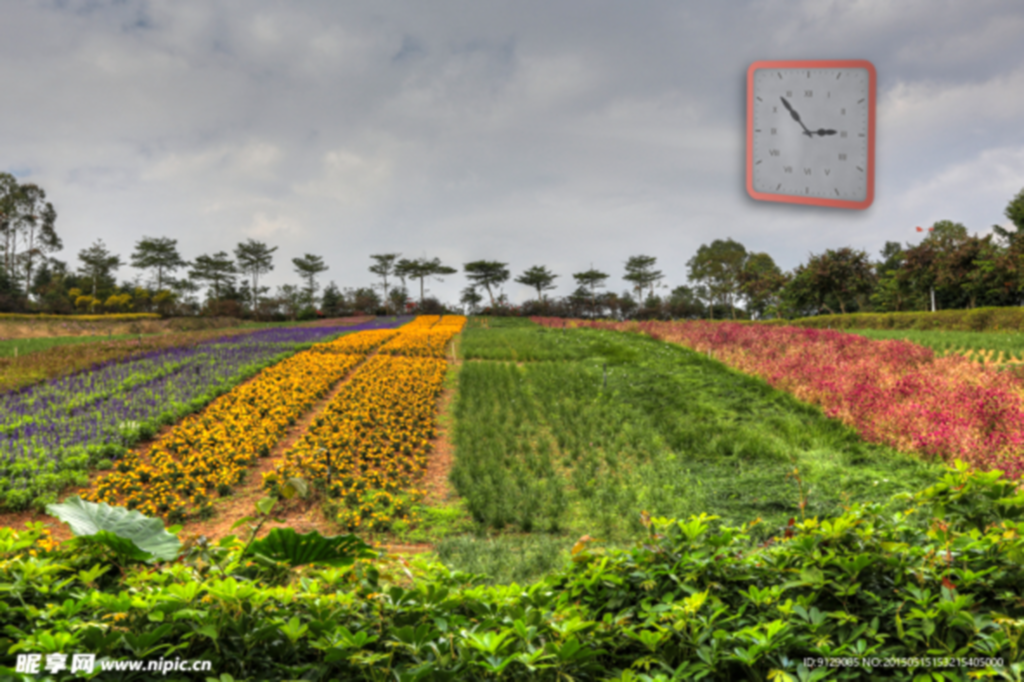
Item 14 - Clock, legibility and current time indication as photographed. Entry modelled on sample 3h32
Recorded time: 2h53
